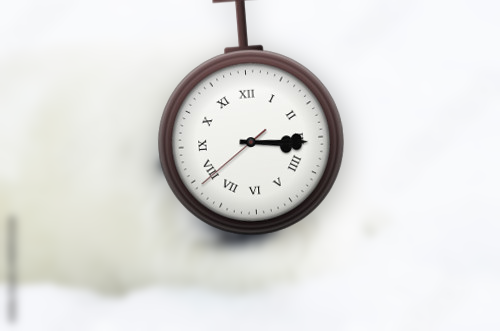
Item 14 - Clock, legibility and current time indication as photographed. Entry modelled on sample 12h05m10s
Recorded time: 3h15m39s
